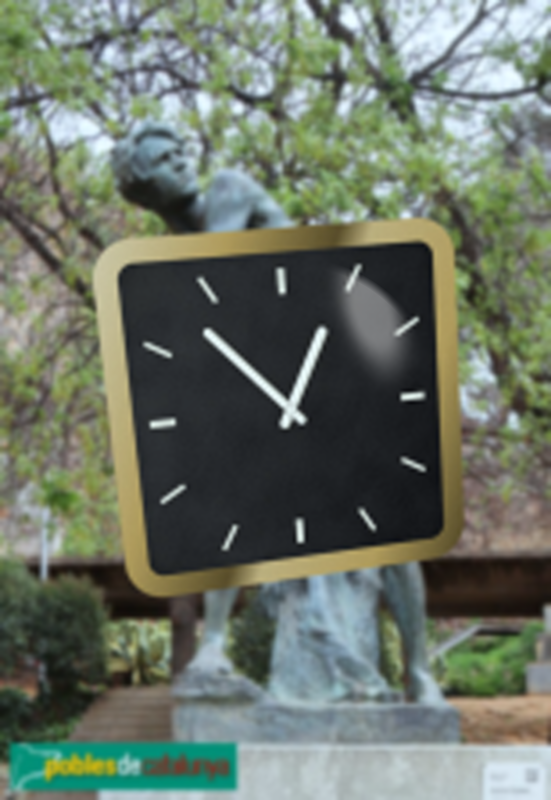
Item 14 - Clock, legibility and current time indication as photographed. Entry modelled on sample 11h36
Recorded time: 12h53
